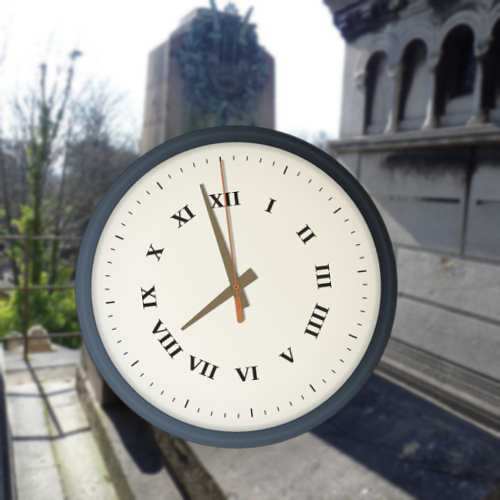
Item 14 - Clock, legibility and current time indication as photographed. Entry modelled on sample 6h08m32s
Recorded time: 7h58m00s
